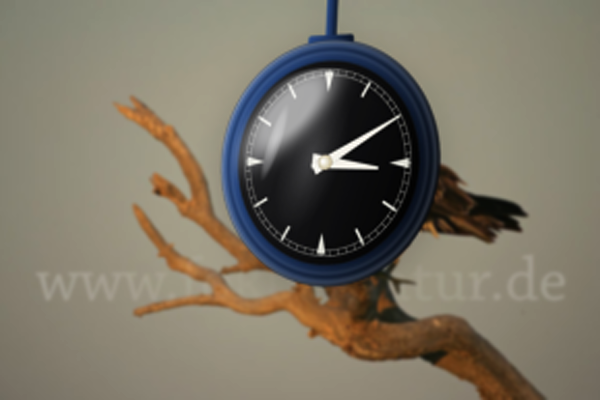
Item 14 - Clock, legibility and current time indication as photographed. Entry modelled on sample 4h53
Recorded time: 3h10
